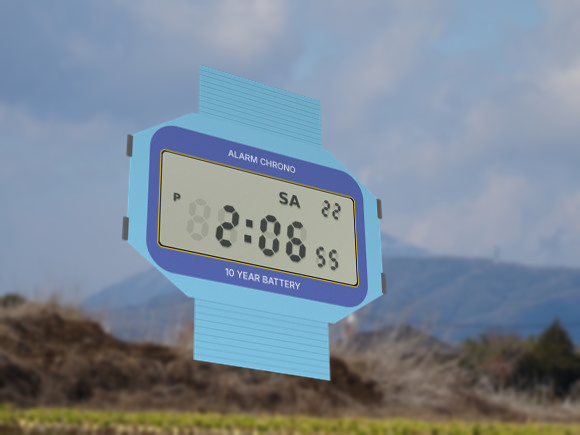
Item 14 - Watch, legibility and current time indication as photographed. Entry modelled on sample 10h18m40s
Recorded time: 2h06m55s
